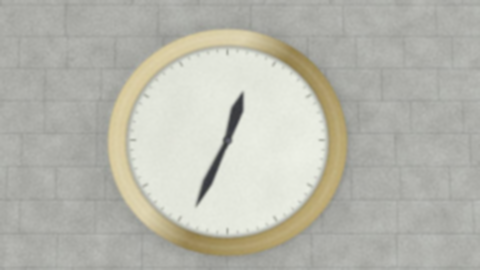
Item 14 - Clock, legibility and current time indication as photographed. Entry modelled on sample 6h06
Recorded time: 12h34
